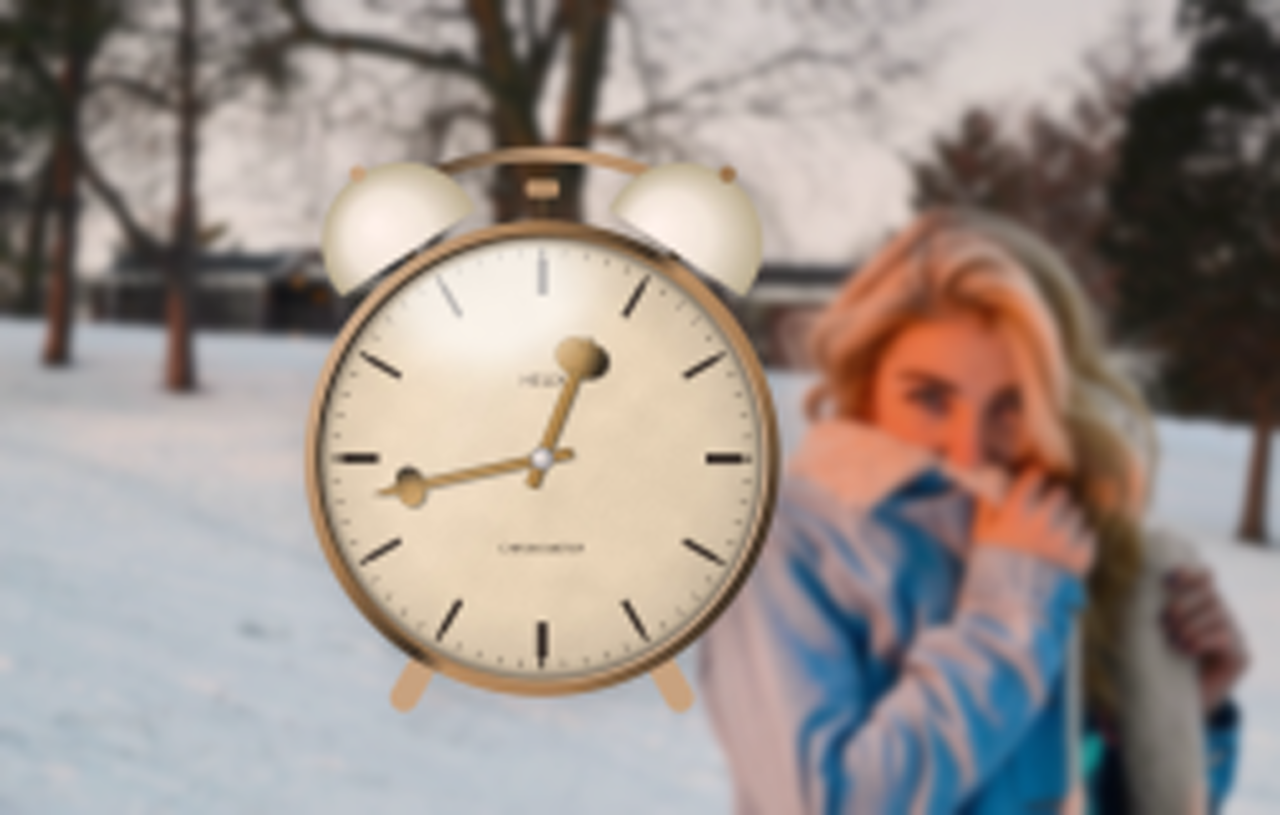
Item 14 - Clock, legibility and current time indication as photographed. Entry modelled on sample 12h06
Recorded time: 12h43
